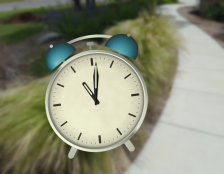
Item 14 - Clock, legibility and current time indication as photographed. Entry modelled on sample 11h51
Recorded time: 11h01
